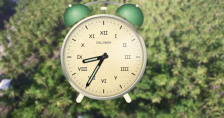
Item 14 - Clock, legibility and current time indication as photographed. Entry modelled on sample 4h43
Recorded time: 8h35
